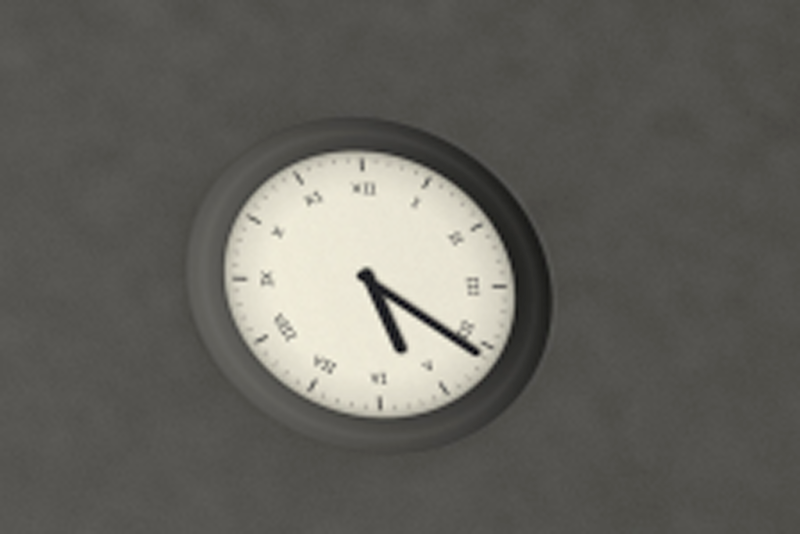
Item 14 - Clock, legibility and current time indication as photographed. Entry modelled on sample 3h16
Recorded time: 5h21
